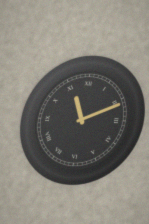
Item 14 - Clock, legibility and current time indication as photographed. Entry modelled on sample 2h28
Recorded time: 11h11
